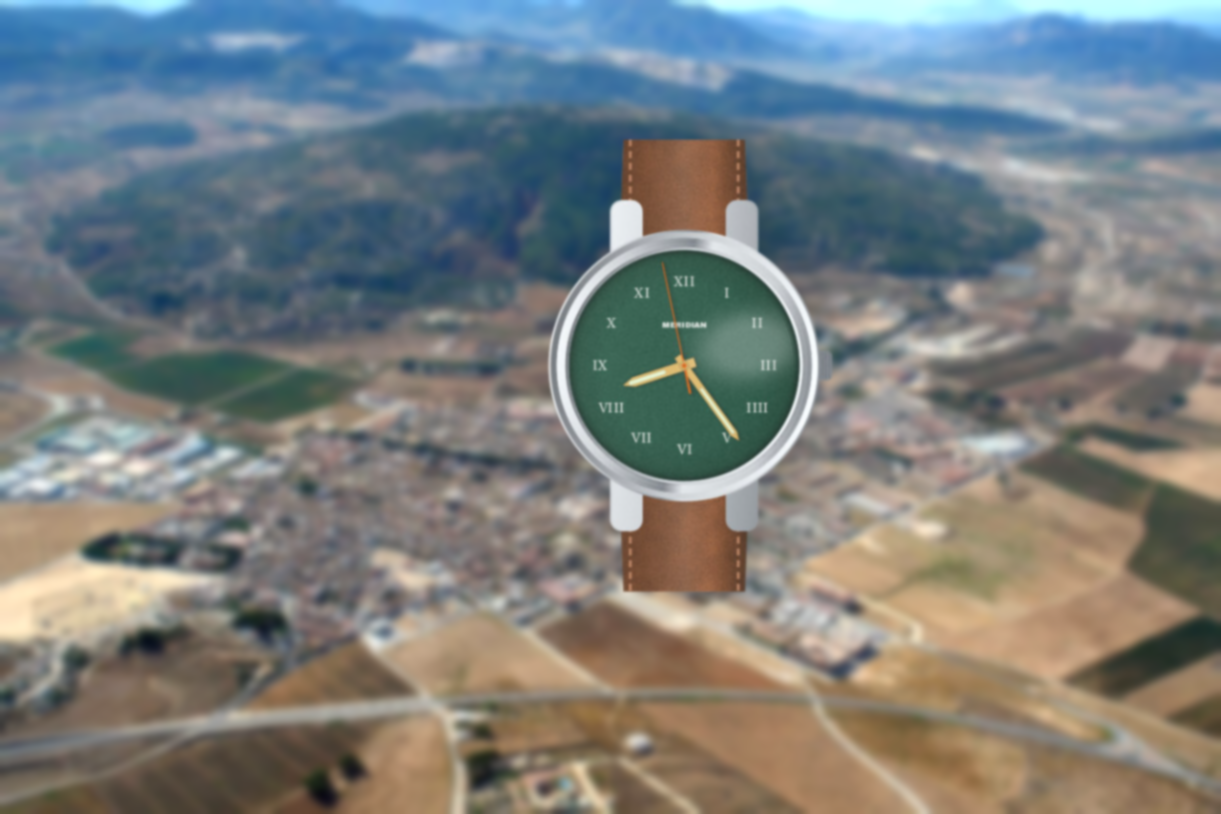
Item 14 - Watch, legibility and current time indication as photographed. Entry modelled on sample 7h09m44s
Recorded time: 8h23m58s
